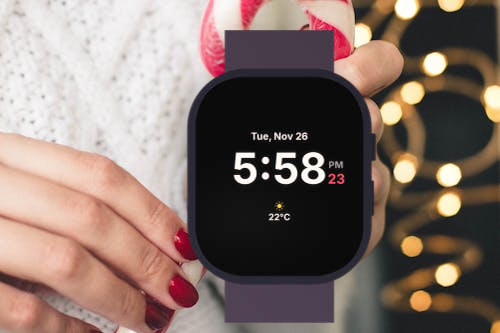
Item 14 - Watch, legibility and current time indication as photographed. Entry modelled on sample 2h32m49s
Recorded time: 5h58m23s
